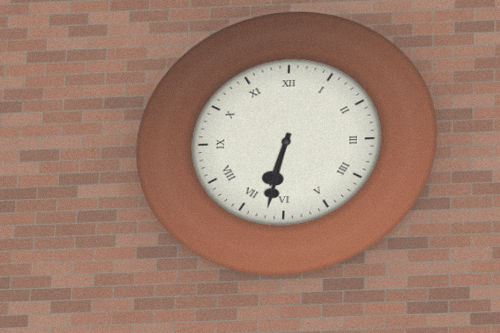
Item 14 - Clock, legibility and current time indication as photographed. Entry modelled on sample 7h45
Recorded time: 6h32
